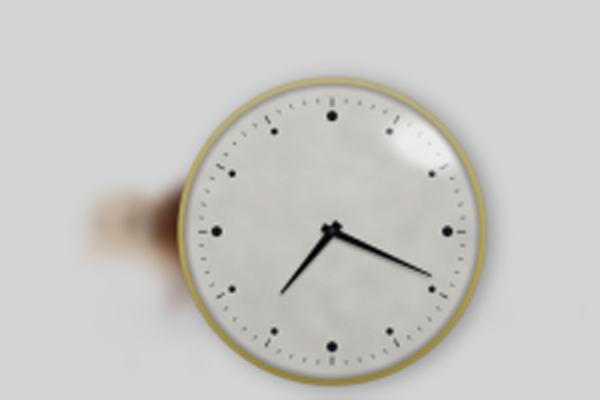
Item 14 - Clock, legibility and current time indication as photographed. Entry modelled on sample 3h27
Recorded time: 7h19
